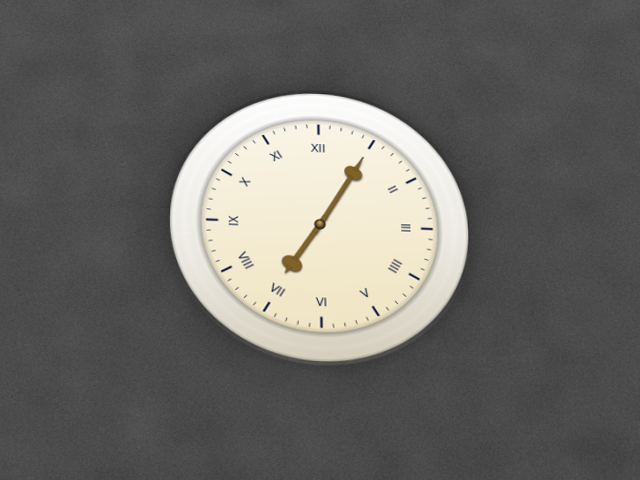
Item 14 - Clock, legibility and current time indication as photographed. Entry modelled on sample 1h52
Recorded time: 7h05
